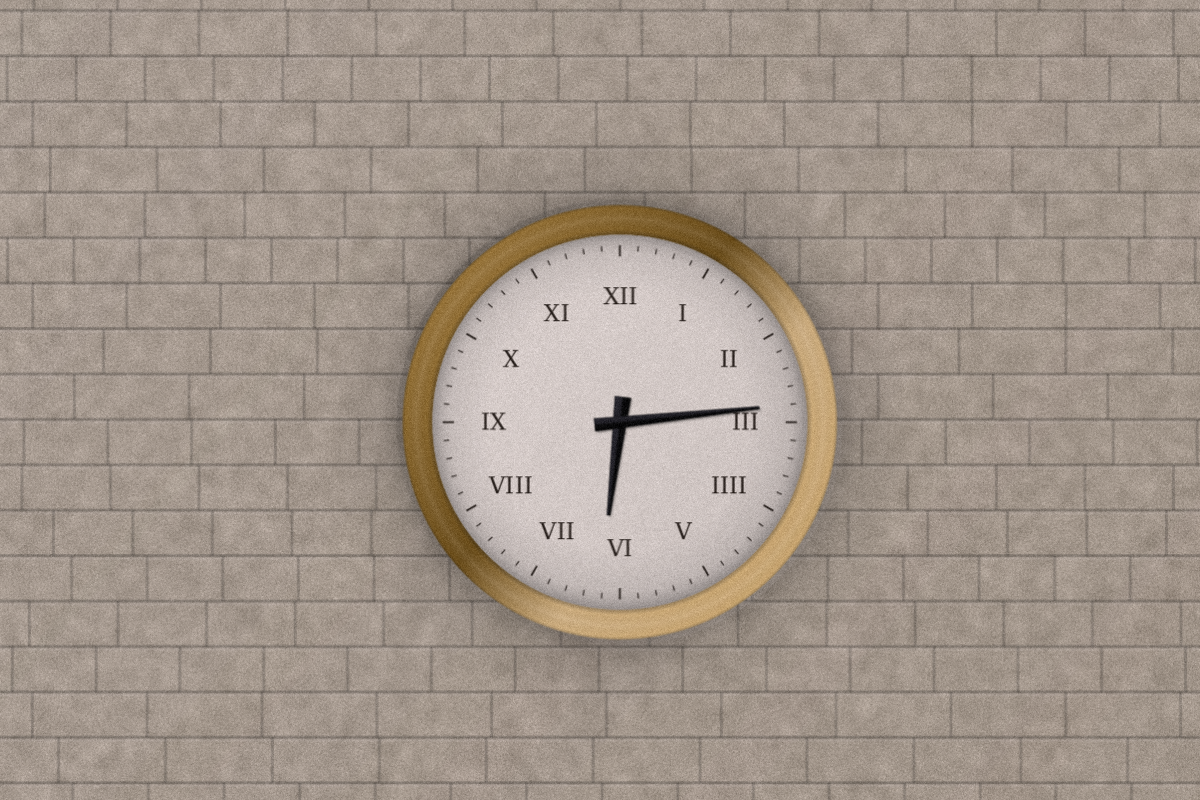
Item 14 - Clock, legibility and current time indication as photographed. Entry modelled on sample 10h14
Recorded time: 6h14
